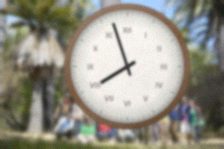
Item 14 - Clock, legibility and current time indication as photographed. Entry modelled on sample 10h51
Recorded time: 7h57
